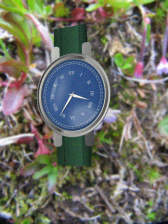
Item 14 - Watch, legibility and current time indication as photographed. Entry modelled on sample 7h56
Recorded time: 3h36
